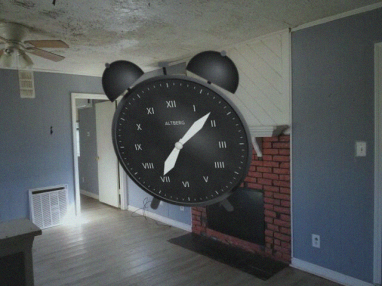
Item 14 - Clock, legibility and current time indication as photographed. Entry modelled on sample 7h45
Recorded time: 7h08
